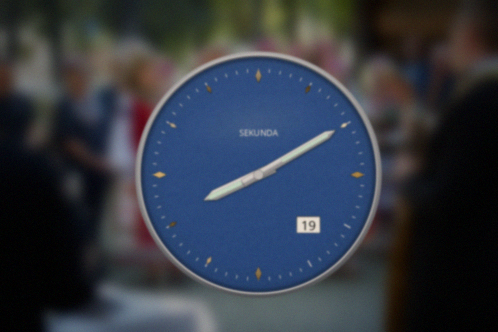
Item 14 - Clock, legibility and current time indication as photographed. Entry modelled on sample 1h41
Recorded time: 8h10
